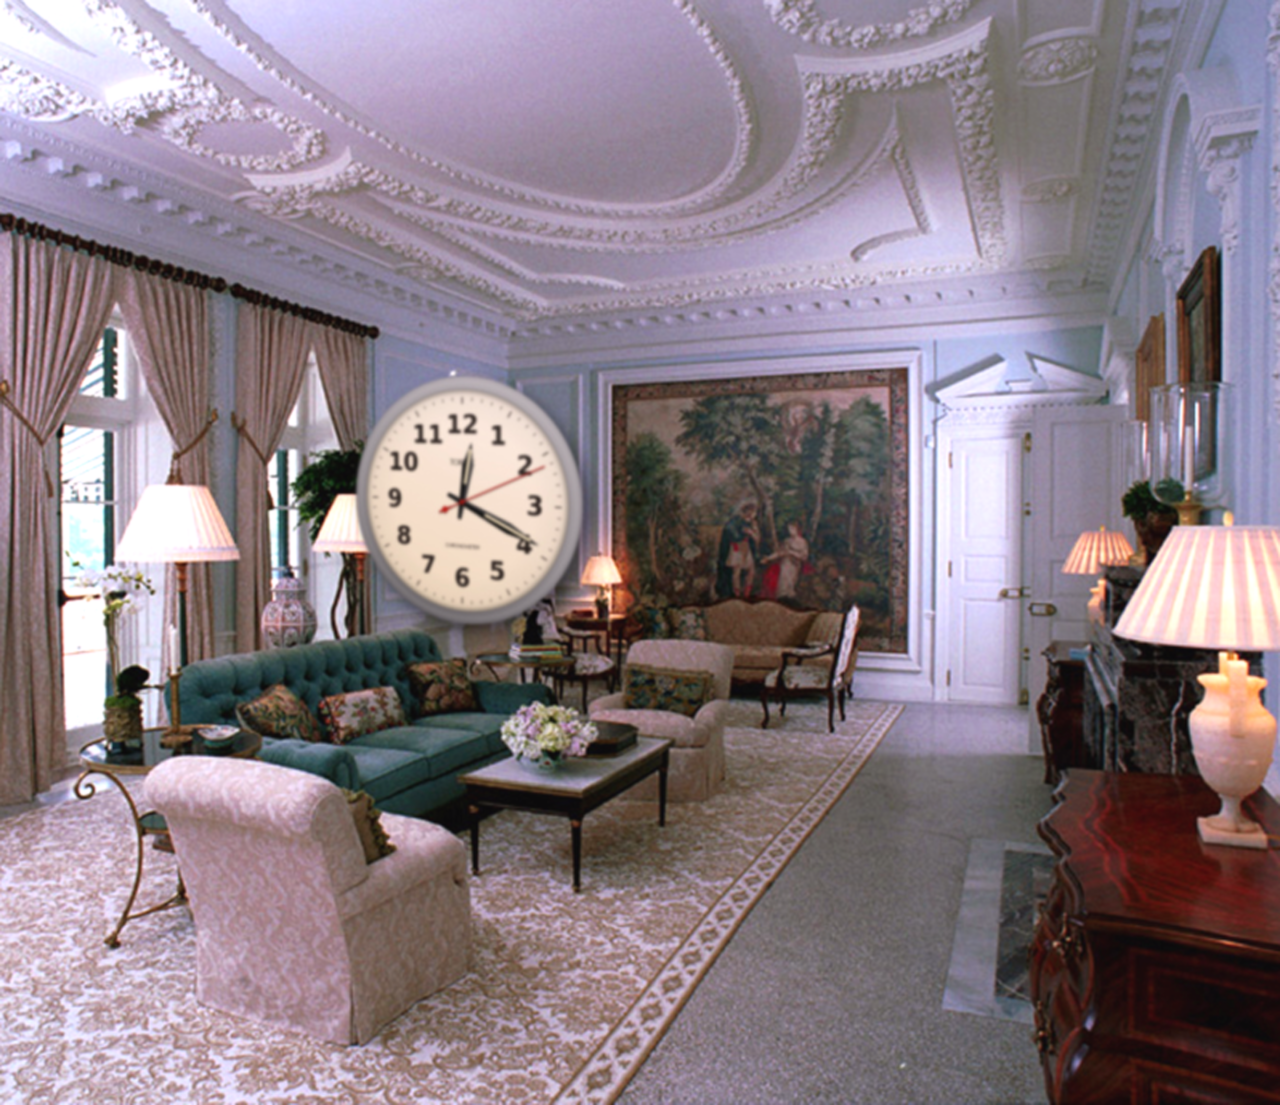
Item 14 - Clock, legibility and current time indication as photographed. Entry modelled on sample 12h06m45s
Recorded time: 12h19m11s
